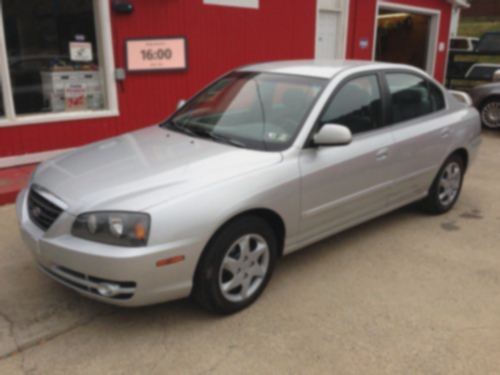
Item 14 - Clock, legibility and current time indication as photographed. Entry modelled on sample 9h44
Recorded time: 16h00
